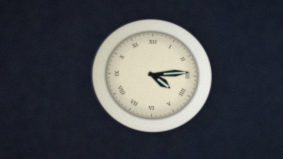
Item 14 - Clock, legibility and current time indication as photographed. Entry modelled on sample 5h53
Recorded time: 4h14
